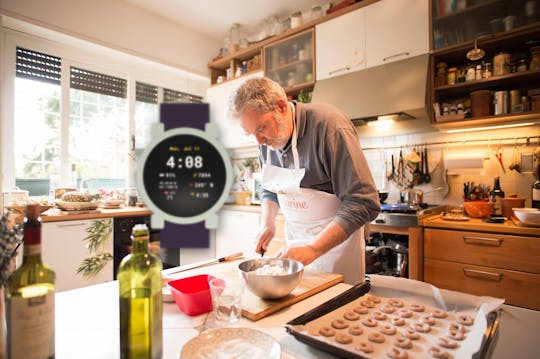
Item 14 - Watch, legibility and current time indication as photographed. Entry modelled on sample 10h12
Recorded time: 4h08
